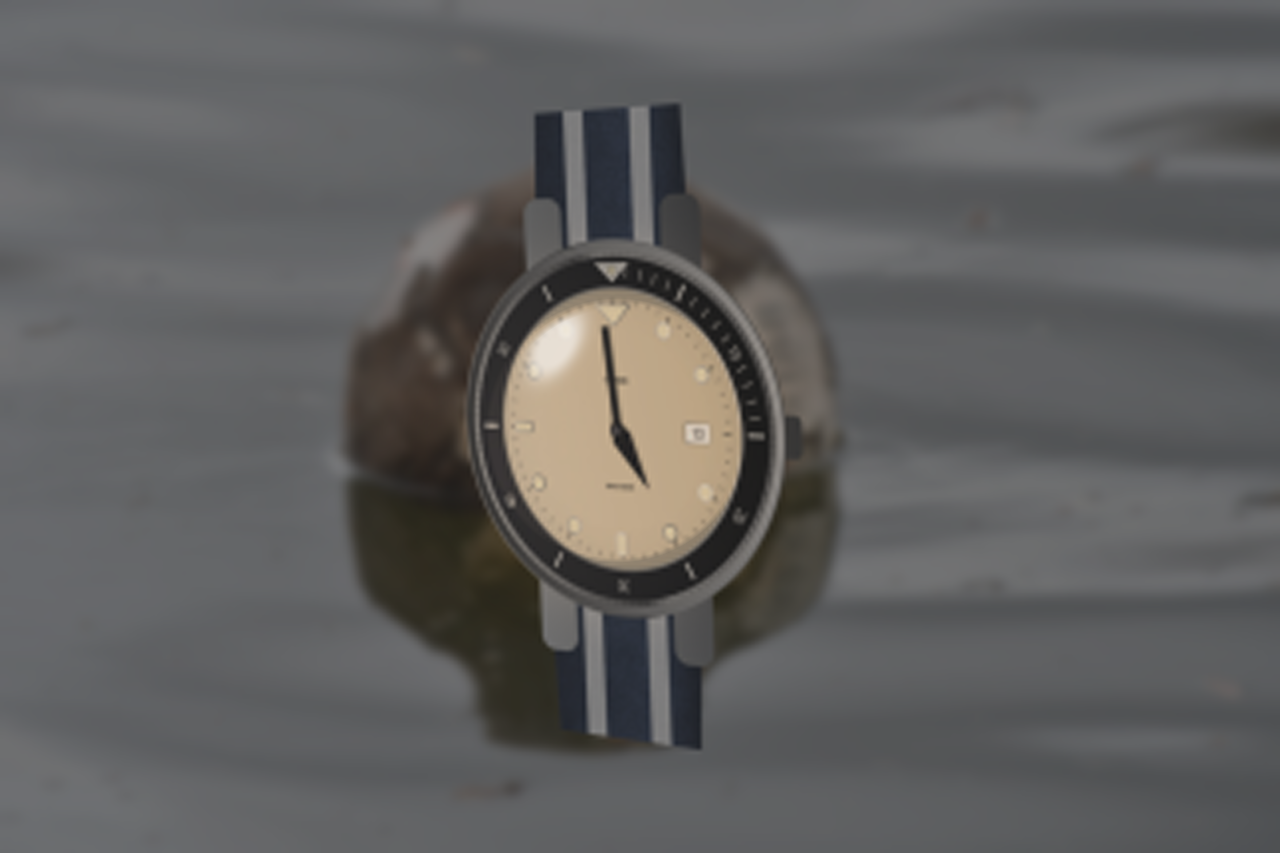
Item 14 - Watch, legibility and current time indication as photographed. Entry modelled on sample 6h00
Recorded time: 4h59
